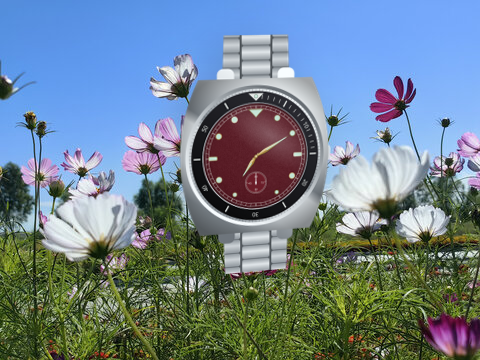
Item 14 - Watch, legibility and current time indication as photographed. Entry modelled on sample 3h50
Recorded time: 7h10
